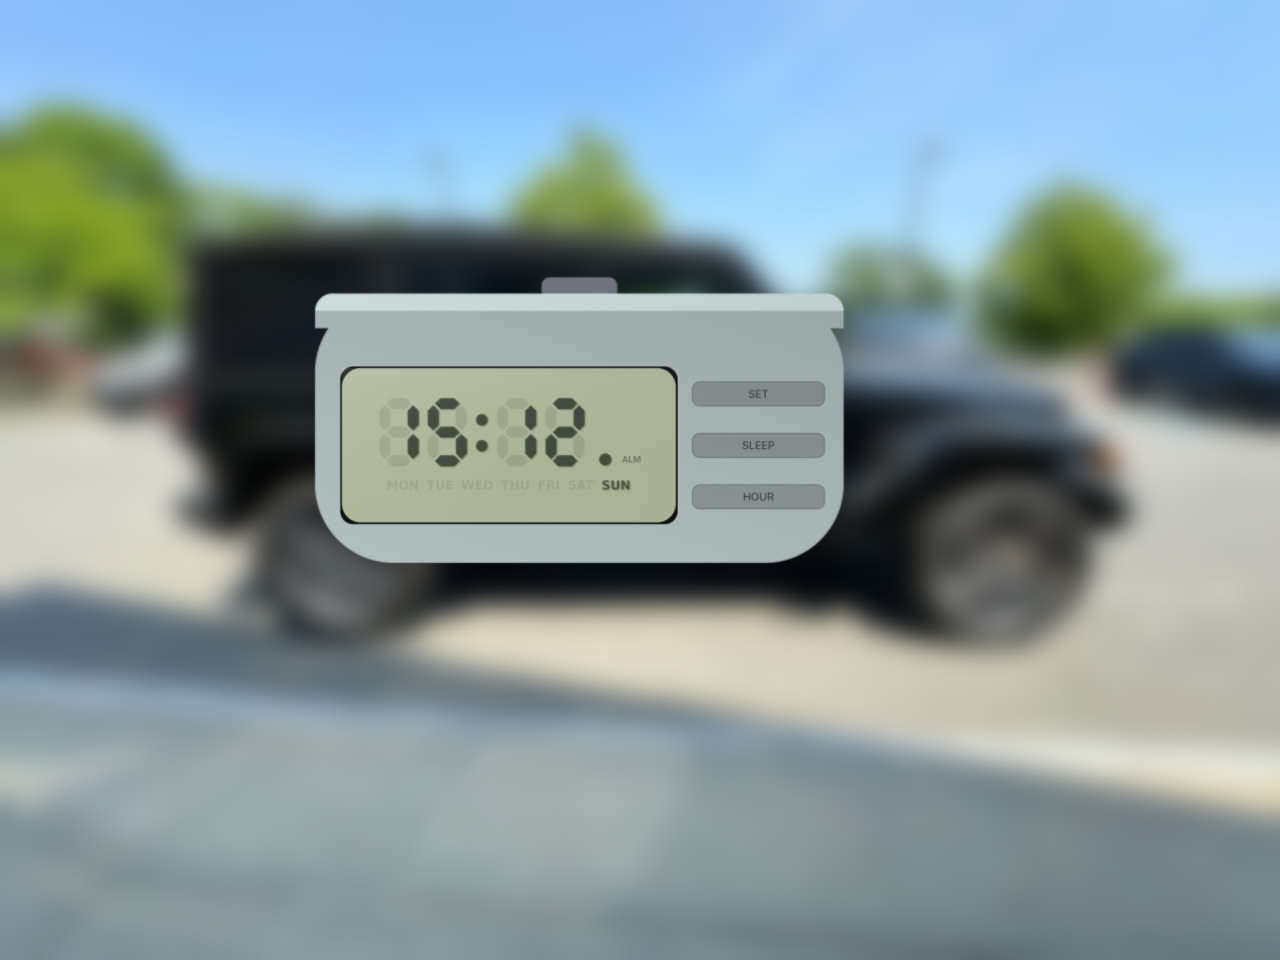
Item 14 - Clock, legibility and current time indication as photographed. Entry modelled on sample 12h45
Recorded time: 15h12
